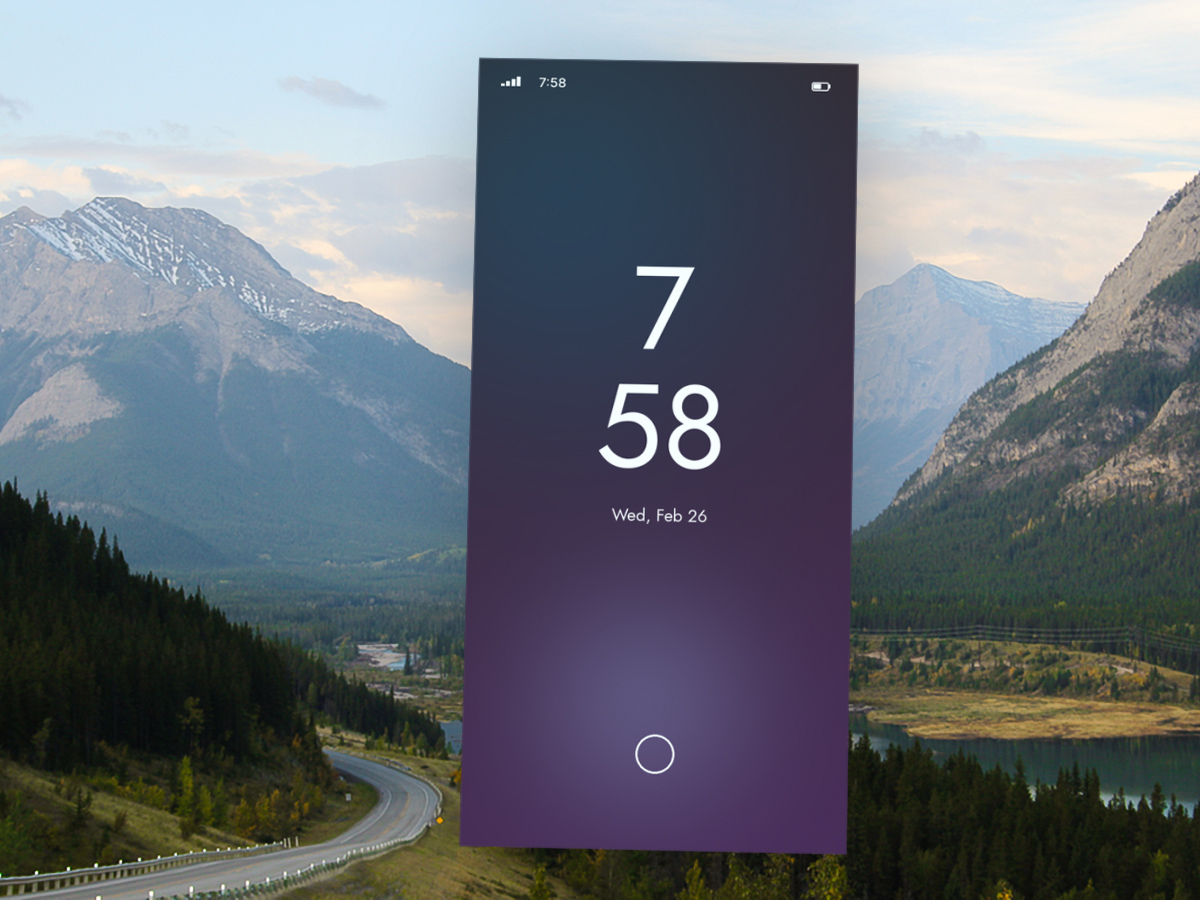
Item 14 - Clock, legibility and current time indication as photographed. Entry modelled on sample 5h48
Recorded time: 7h58
